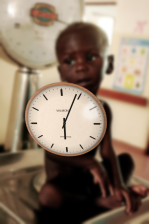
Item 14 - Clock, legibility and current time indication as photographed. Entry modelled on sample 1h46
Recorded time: 6h04
